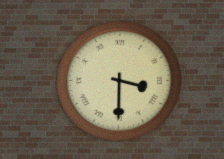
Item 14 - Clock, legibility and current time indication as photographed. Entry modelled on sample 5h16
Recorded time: 3h30
